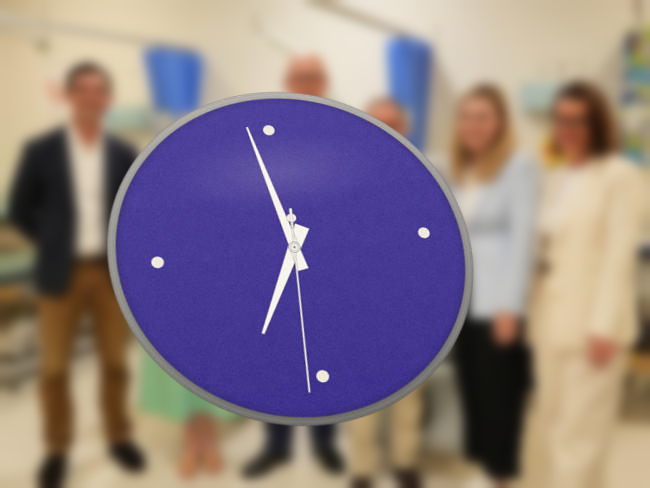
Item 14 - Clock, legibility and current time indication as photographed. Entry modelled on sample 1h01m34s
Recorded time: 6h58m31s
